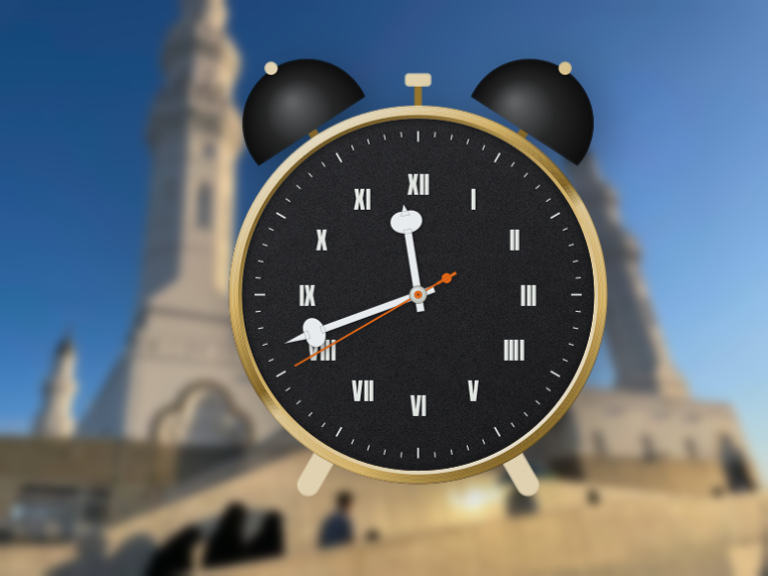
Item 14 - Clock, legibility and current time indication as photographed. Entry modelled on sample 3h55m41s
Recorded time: 11h41m40s
